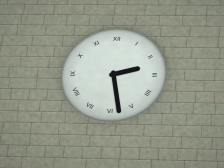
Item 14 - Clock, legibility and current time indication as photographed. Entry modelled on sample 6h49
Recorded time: 2h28
